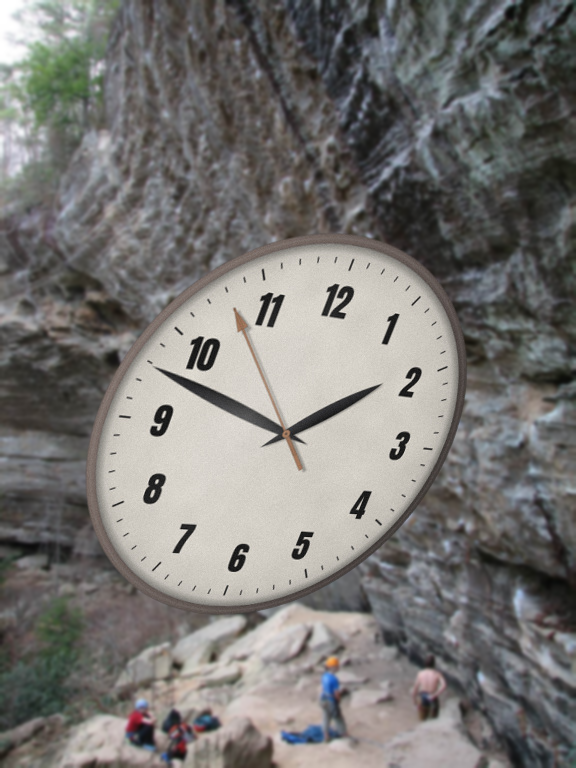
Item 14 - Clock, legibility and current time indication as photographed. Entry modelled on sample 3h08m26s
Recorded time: 1h47m53s
